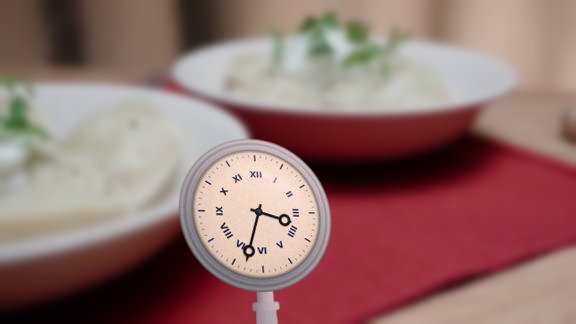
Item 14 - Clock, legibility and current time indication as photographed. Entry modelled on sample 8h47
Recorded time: 3h33
